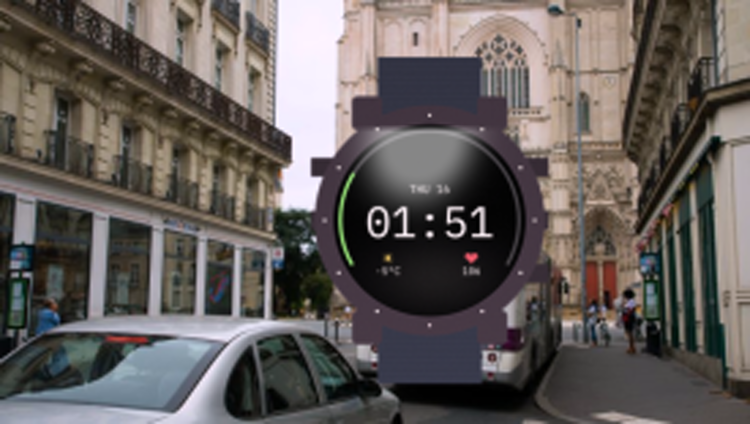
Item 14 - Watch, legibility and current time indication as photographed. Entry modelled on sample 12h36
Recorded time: 1h51
